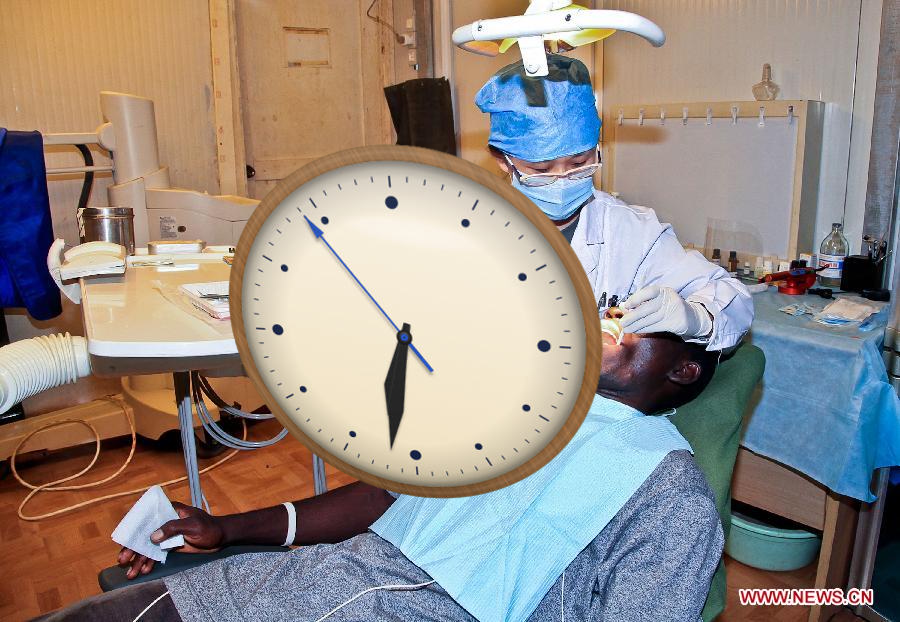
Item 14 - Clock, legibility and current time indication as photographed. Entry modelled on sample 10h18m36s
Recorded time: 6h31m54s
